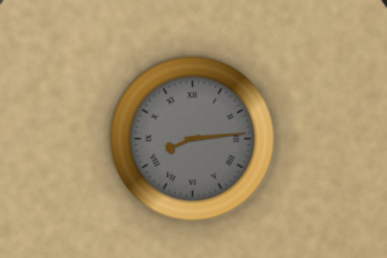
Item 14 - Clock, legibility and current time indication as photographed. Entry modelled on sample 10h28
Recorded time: 8h14
